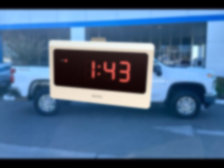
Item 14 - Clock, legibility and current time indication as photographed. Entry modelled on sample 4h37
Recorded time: 1h43
